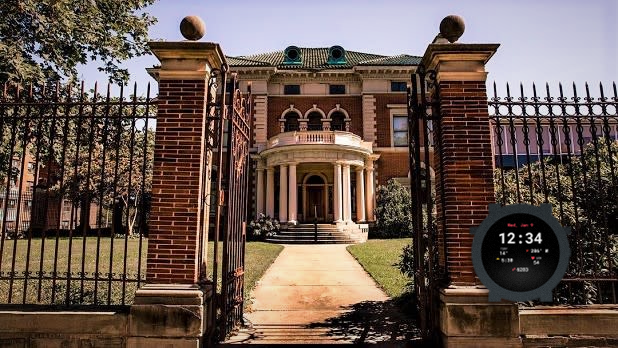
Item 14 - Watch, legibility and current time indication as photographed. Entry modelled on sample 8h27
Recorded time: 12h34
